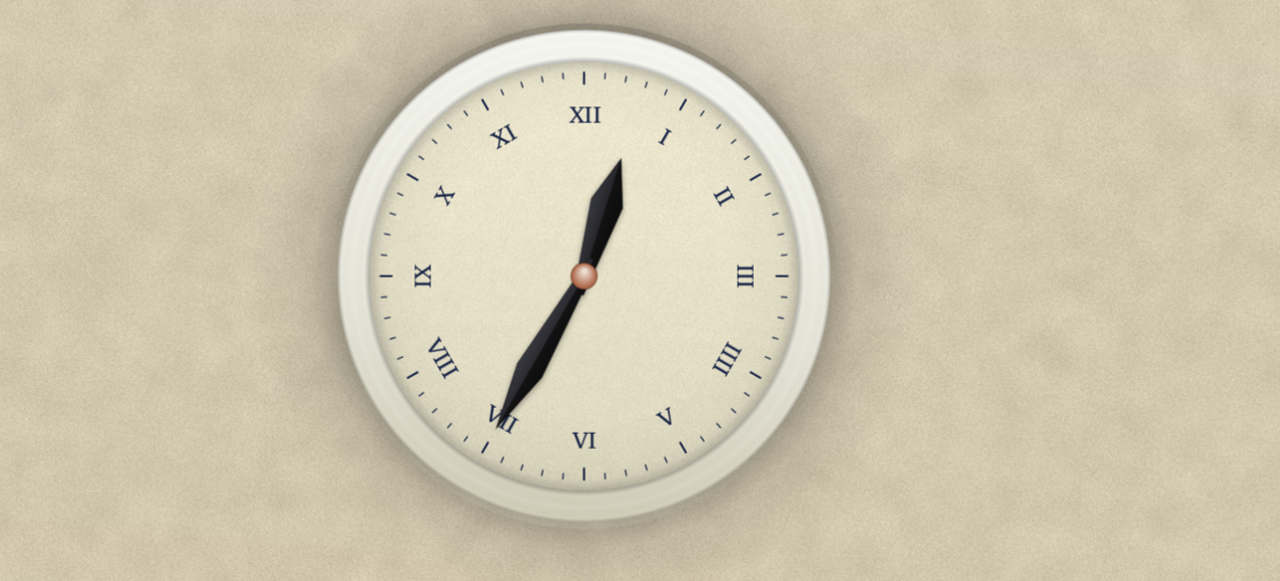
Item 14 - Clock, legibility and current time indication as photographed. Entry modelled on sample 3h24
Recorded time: 12h35
